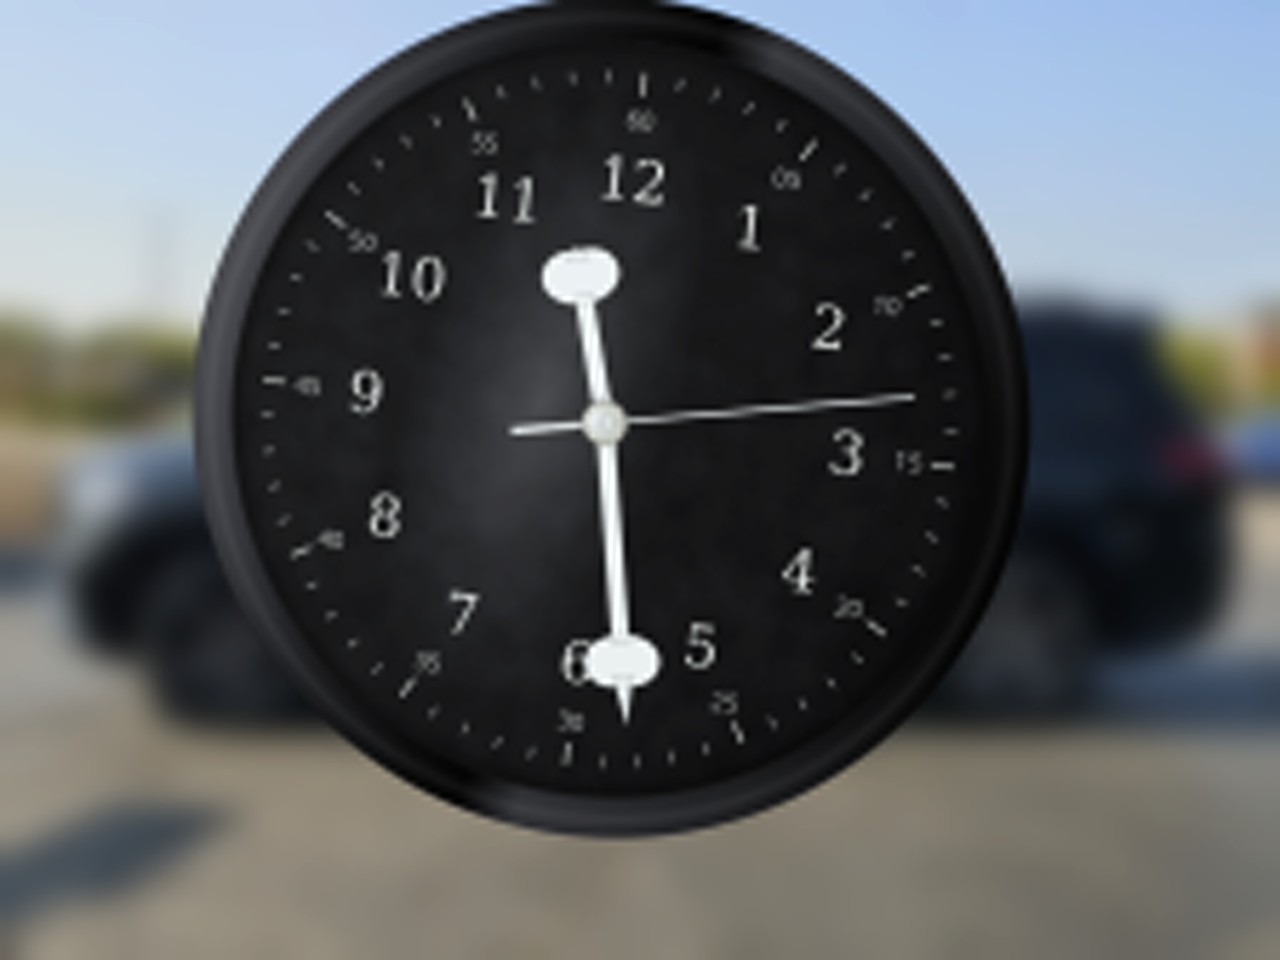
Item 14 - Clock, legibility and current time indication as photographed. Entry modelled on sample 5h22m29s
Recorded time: 11h28m13s
